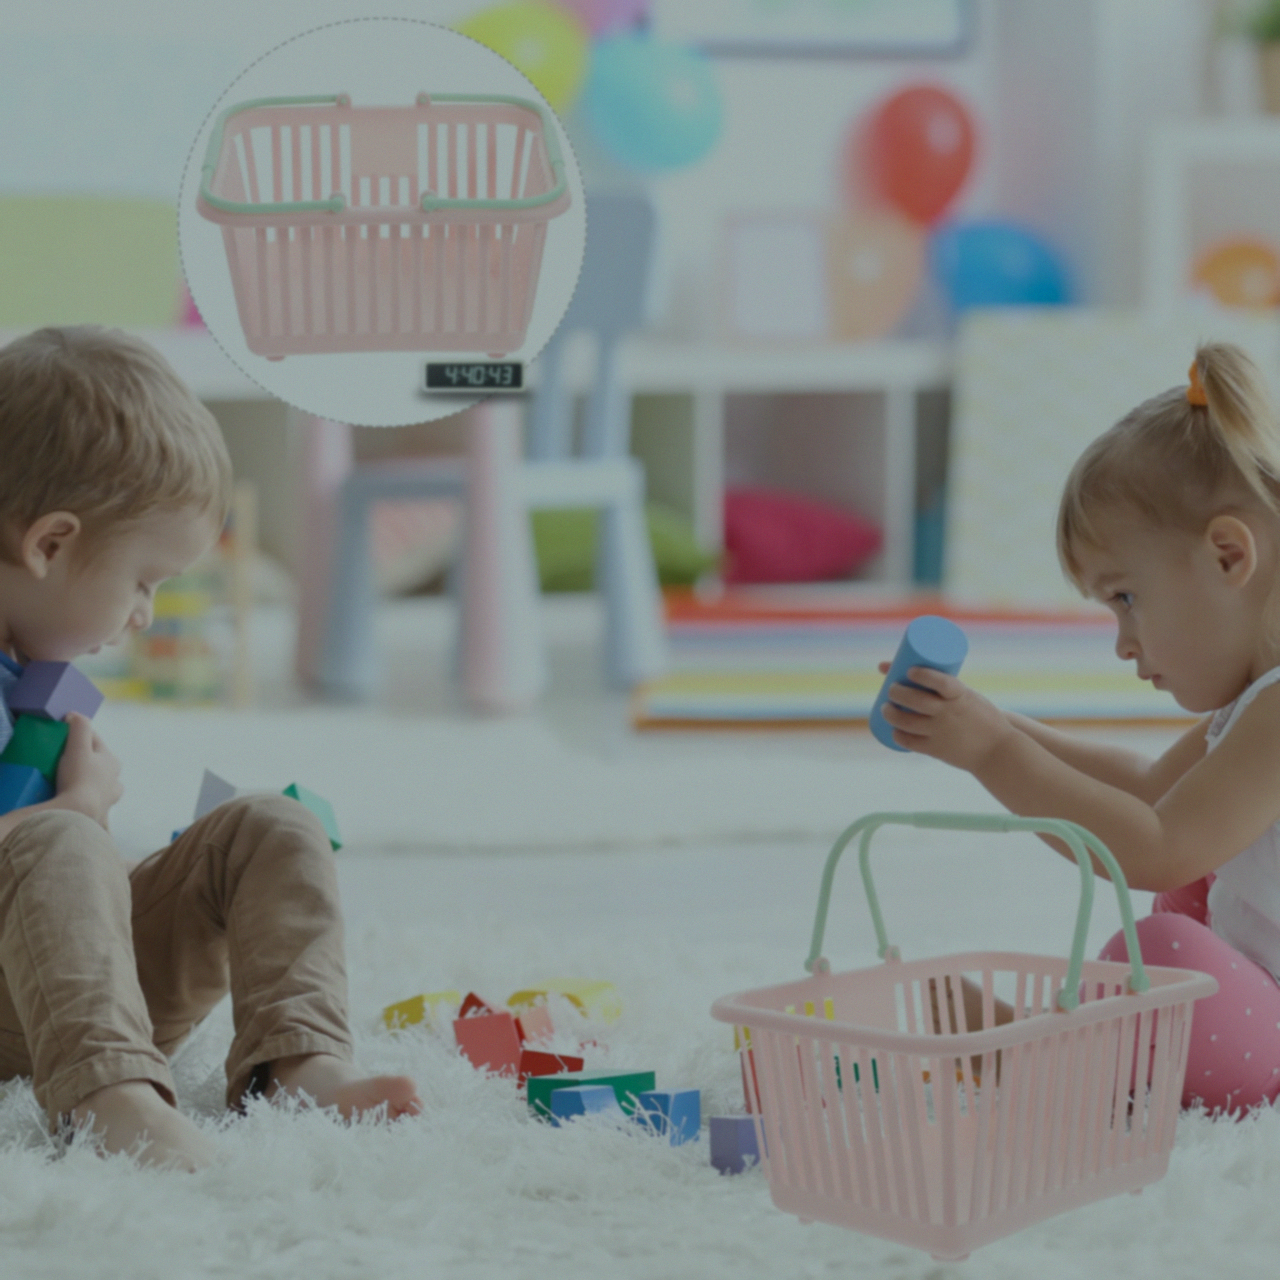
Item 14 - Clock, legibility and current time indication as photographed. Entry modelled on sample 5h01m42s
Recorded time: 4h40m43s
